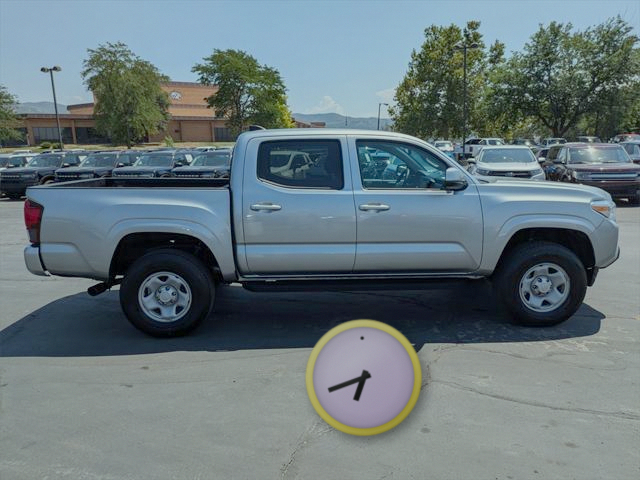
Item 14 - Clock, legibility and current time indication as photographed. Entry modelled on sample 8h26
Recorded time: 6h42
